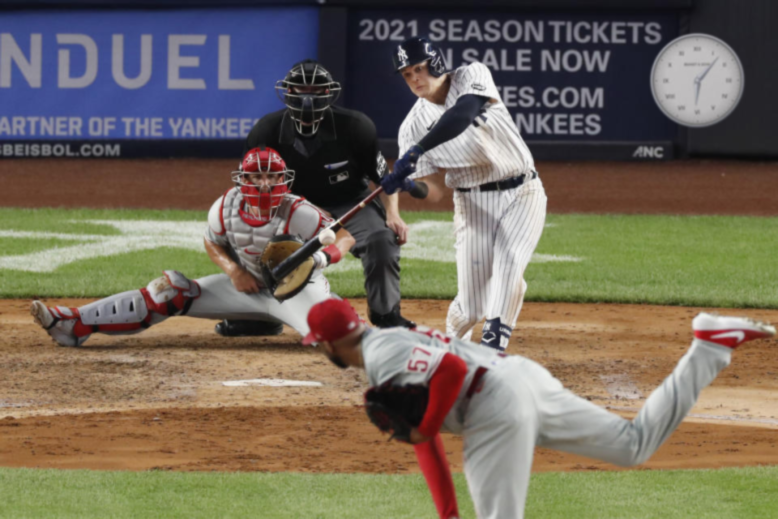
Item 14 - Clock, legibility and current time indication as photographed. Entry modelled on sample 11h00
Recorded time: 6h07
